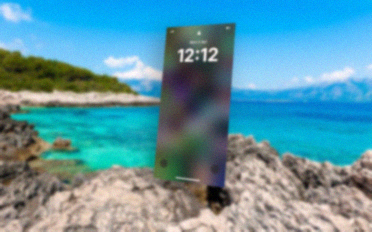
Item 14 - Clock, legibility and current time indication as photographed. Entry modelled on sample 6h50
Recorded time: 12h12
